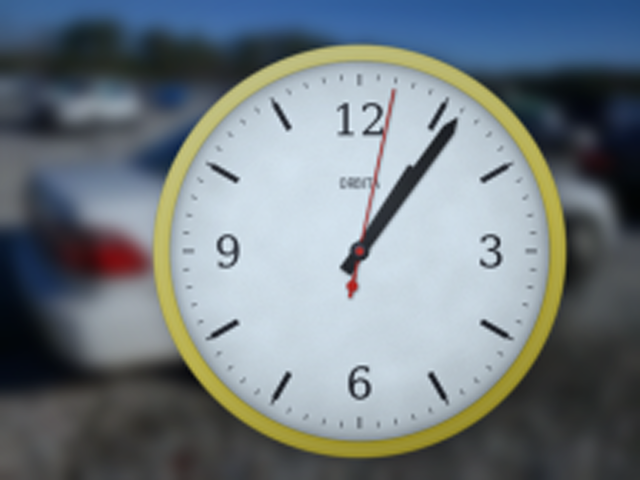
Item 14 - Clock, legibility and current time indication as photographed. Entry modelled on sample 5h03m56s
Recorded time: 1h06m02s
